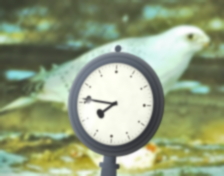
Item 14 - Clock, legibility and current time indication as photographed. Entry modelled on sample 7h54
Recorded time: 7h46
